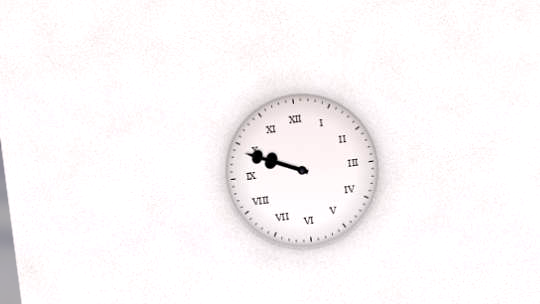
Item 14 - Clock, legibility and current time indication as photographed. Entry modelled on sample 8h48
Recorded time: 9h49
